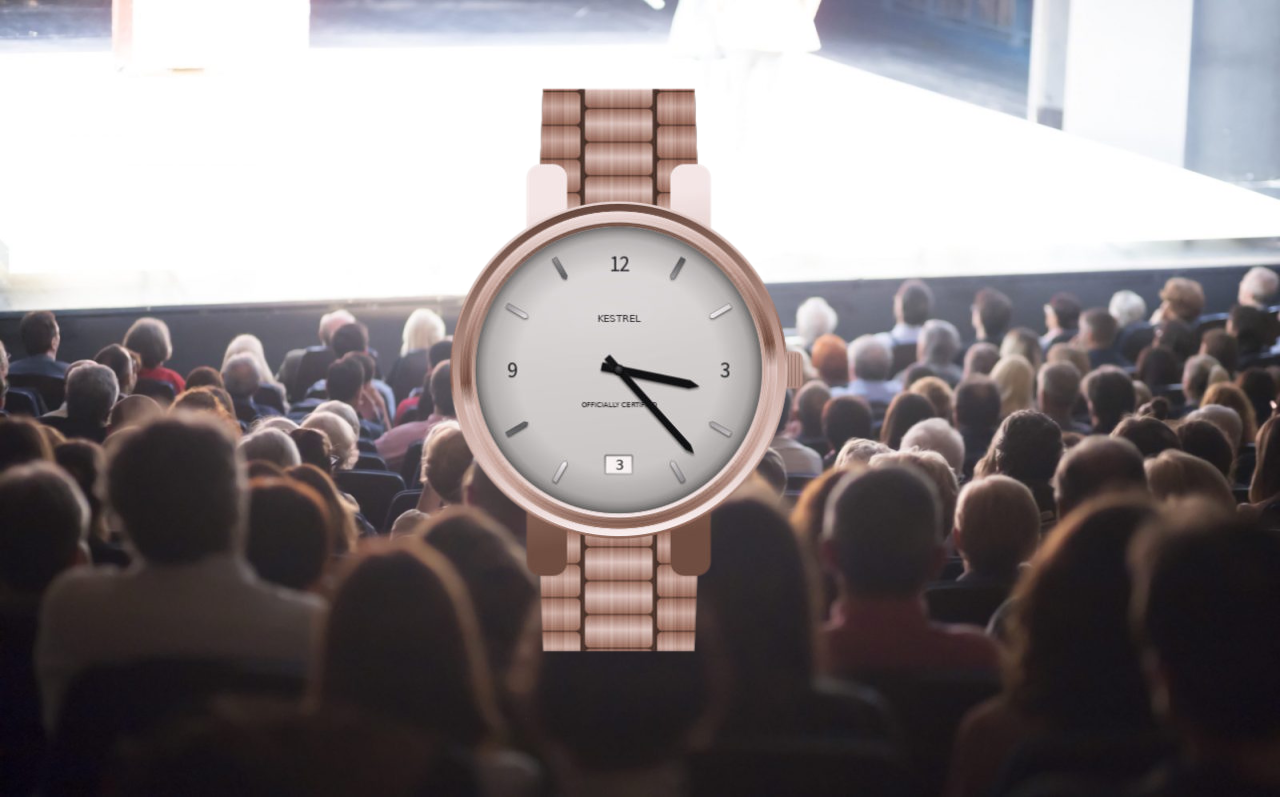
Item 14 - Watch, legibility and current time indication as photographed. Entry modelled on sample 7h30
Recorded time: 3h23
